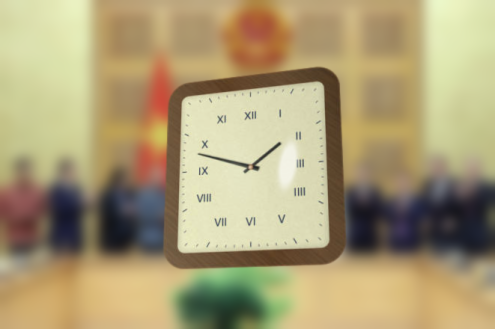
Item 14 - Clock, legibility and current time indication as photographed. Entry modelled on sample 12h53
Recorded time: 1h48
